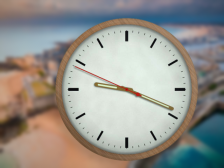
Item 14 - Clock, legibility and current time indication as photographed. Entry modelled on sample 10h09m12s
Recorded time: 9h18m49s
